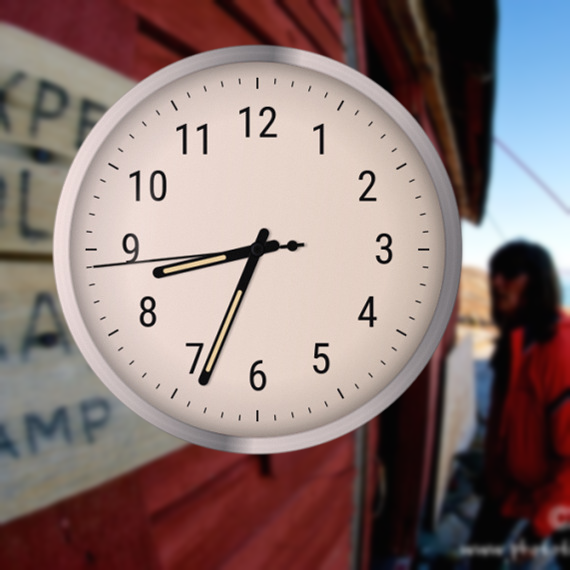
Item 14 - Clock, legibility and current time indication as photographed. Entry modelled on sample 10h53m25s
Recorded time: 8h33m44s
